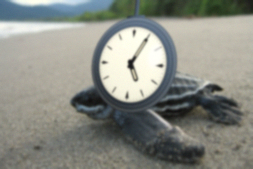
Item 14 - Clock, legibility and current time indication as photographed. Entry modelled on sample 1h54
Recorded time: 5h05
